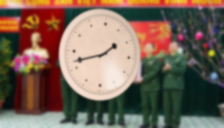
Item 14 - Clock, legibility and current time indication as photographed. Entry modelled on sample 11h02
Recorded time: 1h42
